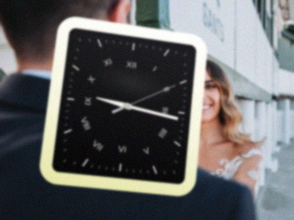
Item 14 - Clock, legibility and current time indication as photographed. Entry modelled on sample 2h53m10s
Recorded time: 9h16m10s
